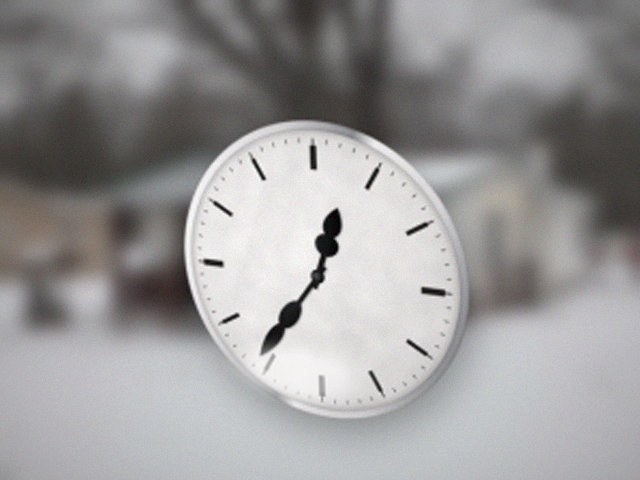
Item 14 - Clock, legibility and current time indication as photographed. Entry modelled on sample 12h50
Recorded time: 12h36
